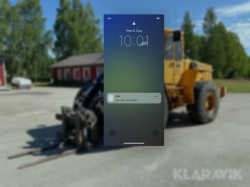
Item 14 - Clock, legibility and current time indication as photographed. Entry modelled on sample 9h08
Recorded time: 10h01
